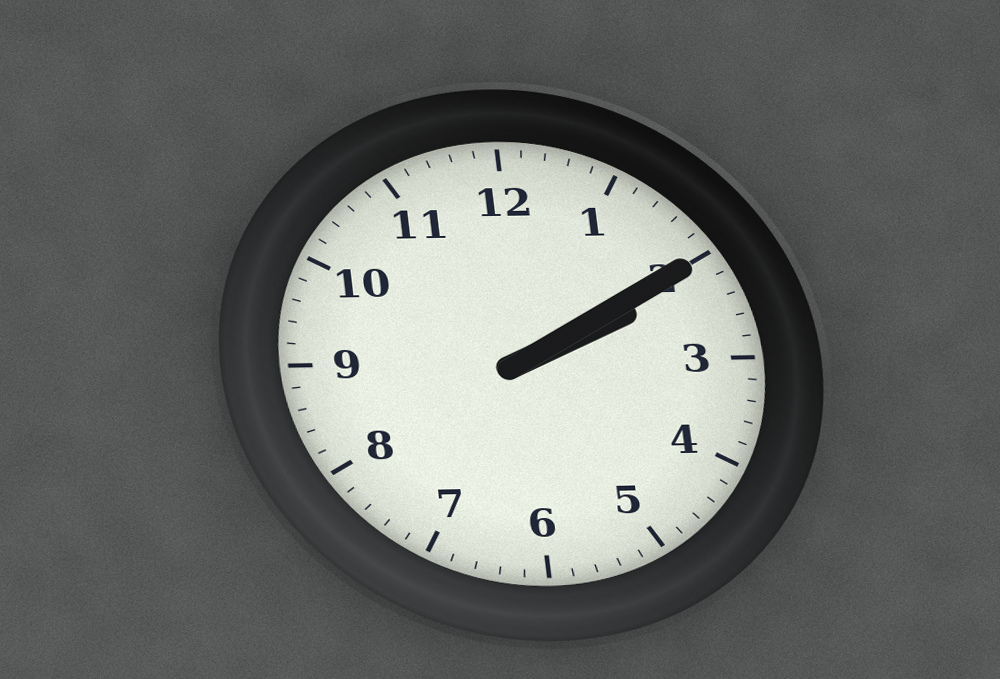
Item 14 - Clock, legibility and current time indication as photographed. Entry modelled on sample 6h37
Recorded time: 2h10
